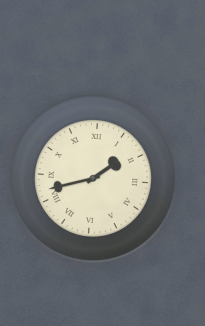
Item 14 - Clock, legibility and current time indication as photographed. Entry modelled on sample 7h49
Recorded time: 1h42
